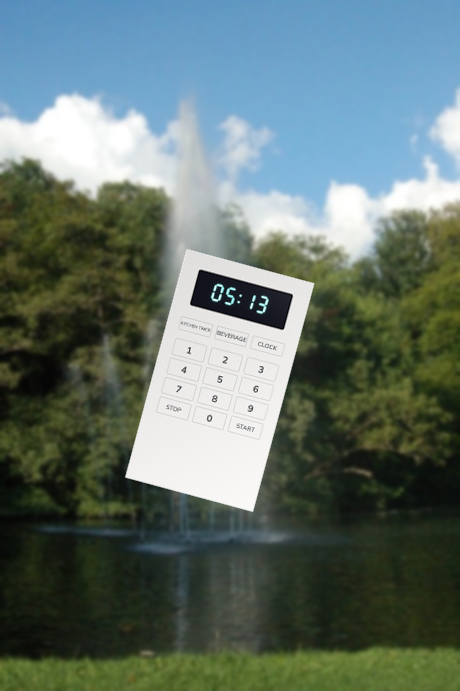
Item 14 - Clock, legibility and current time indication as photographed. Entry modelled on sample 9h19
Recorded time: 5h13
